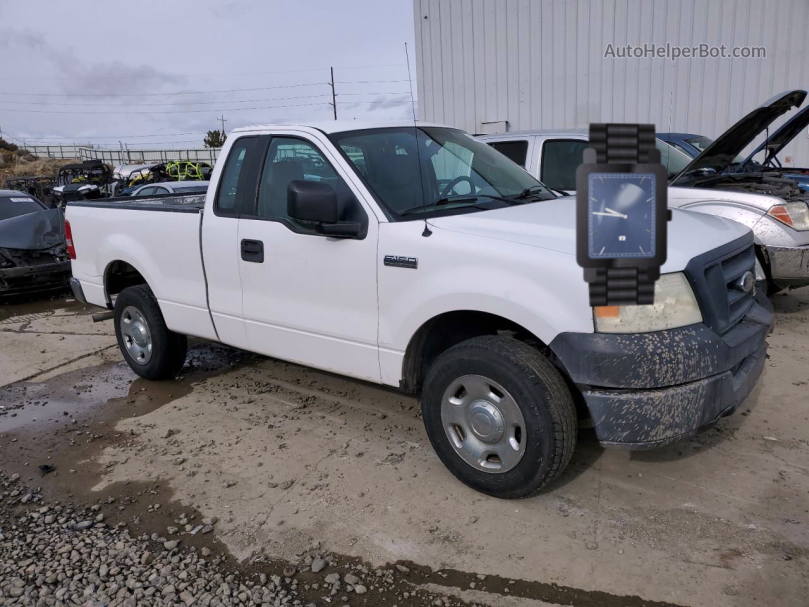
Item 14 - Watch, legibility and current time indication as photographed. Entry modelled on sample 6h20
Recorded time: 9h46
